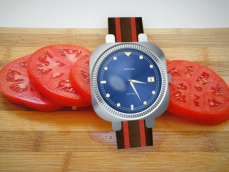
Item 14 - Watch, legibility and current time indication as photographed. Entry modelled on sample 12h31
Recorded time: 3h26
